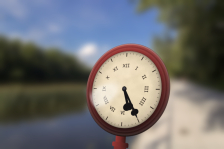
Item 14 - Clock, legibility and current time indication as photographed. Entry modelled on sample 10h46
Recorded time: 5h25
